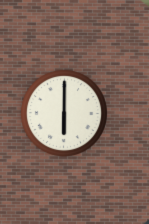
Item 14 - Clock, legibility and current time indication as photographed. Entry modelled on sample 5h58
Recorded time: 6h00
